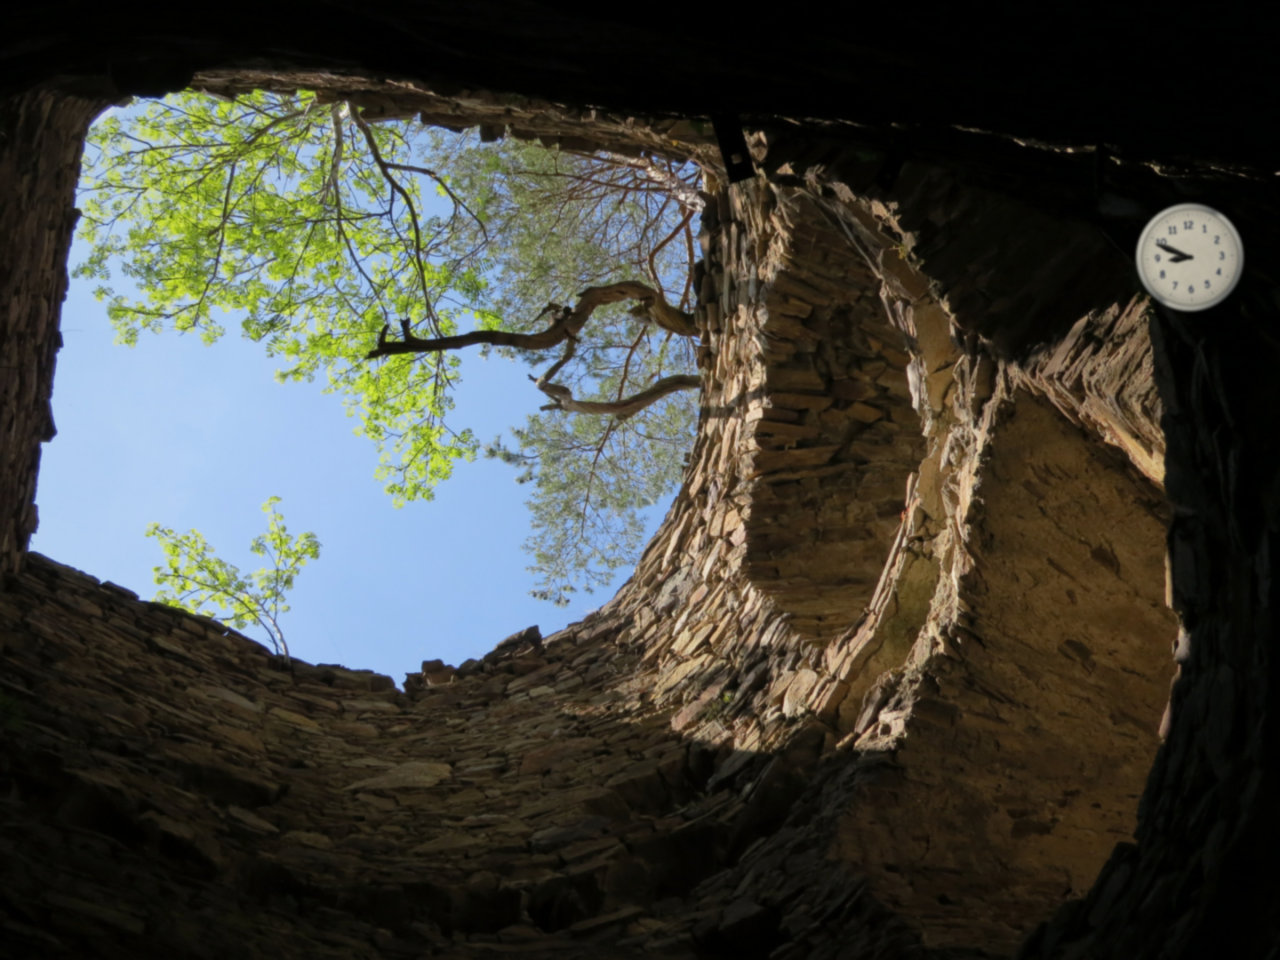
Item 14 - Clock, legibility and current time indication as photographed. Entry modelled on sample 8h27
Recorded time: 8h49
